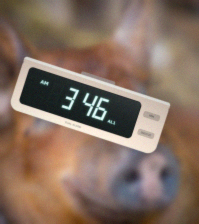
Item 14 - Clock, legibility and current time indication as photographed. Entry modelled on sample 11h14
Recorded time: 3h46
